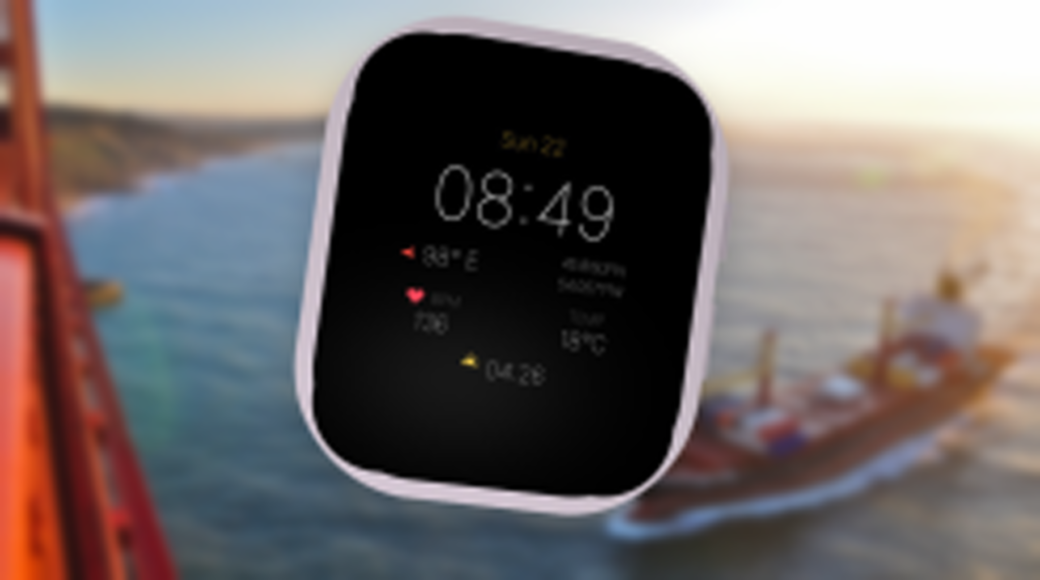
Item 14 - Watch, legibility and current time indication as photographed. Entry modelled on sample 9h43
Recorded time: 8h49
